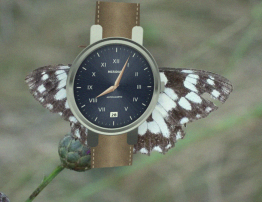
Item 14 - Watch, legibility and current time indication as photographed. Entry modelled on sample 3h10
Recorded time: 8h04
